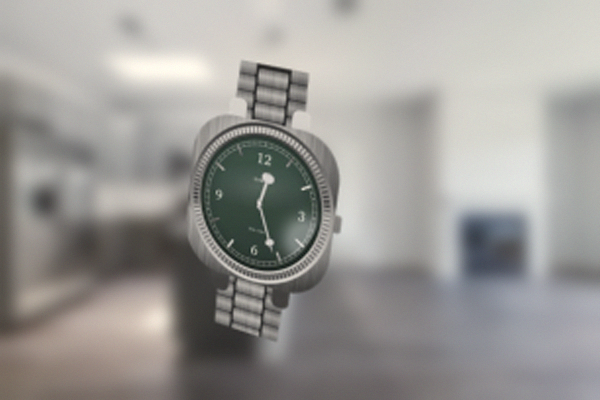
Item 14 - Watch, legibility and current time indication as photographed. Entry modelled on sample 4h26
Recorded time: 12h26
